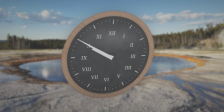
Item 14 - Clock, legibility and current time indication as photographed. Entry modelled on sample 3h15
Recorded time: 9h50
